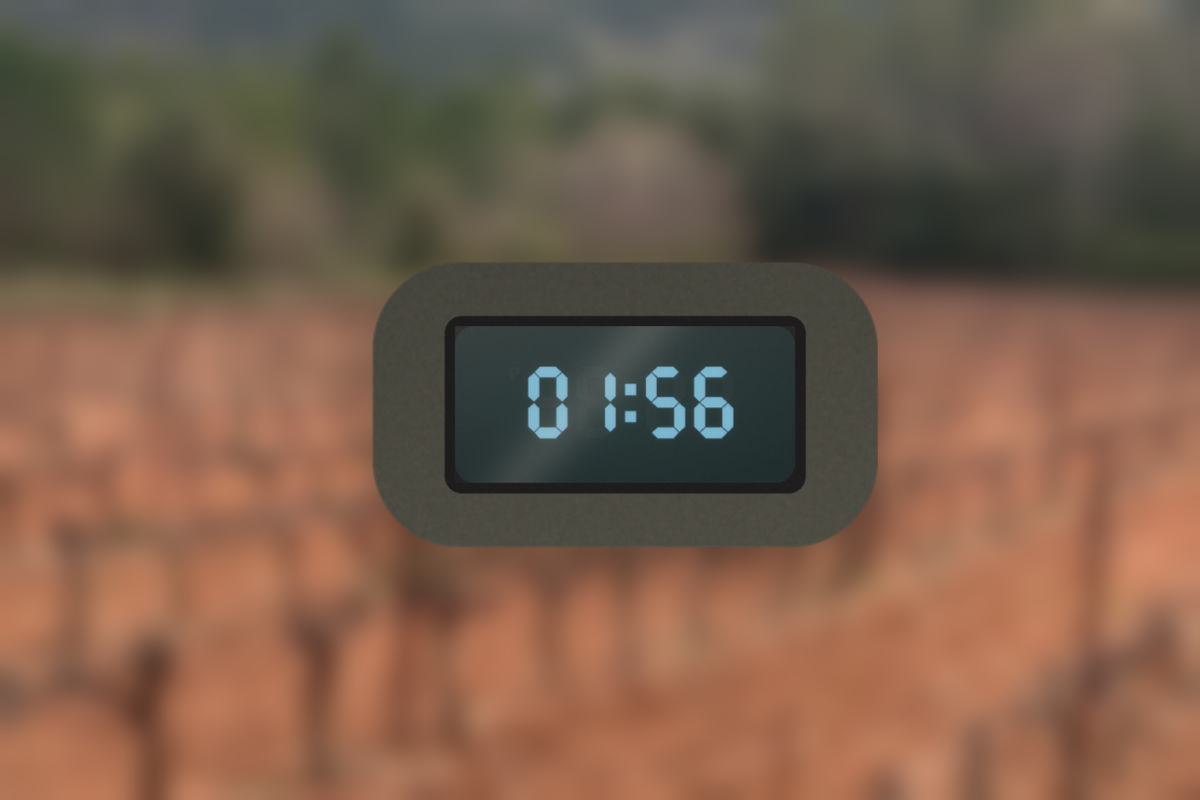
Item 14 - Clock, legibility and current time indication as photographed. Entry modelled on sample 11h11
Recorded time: 1h56
